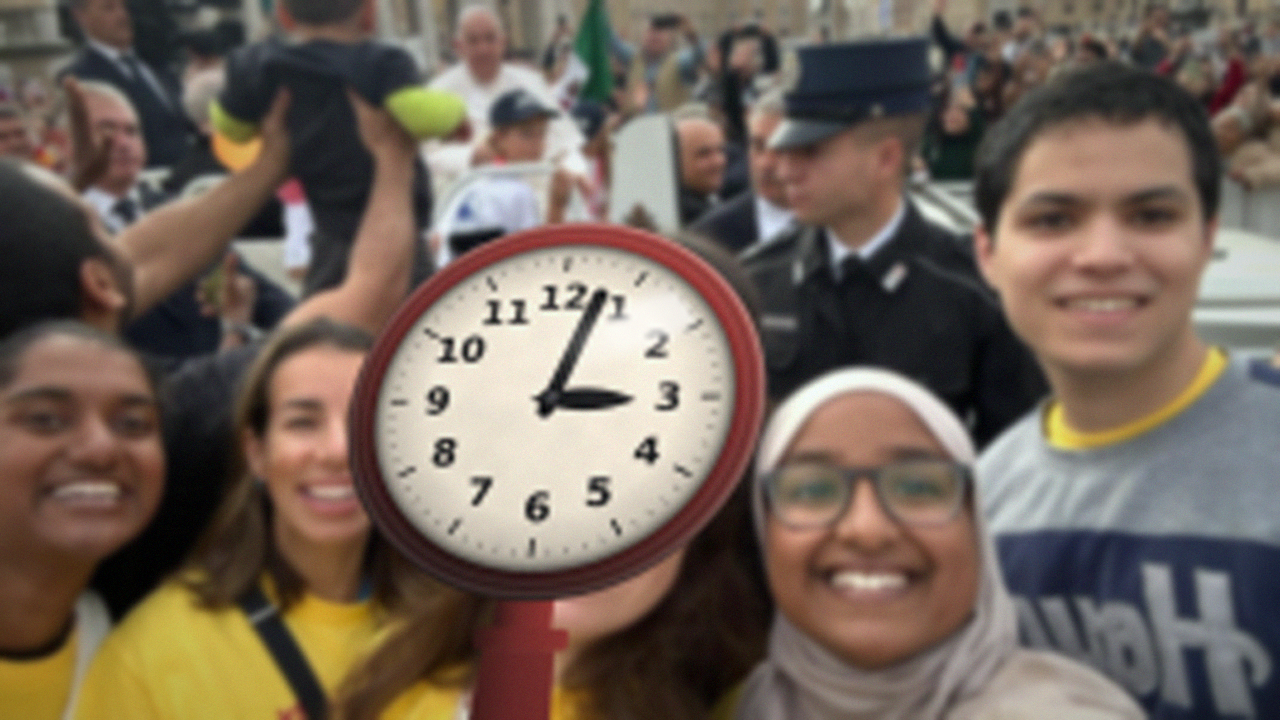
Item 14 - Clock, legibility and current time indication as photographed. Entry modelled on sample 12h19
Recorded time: 3h03
